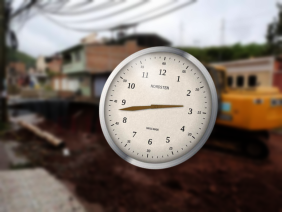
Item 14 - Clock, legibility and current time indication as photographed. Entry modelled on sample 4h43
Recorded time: 2h43
